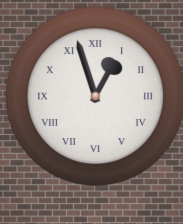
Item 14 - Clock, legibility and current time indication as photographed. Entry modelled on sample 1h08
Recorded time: 12h57
